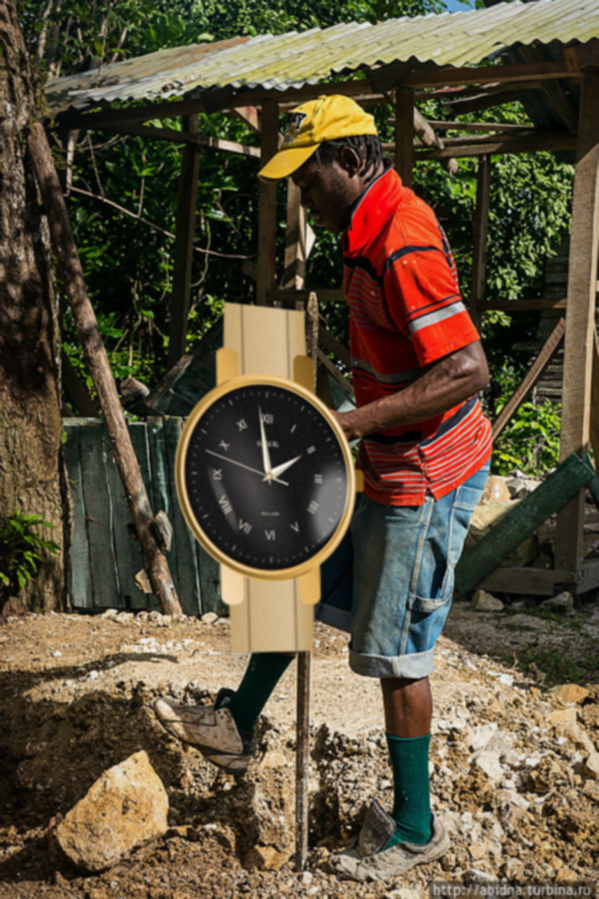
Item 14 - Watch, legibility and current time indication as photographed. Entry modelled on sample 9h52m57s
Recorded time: 1h58m48s
